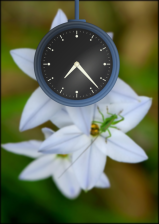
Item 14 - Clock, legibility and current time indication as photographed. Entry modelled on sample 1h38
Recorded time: 7h23
